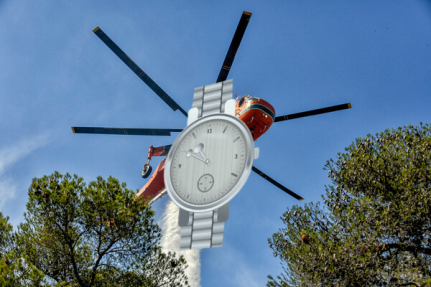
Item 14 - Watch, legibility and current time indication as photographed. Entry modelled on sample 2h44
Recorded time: 10h50
